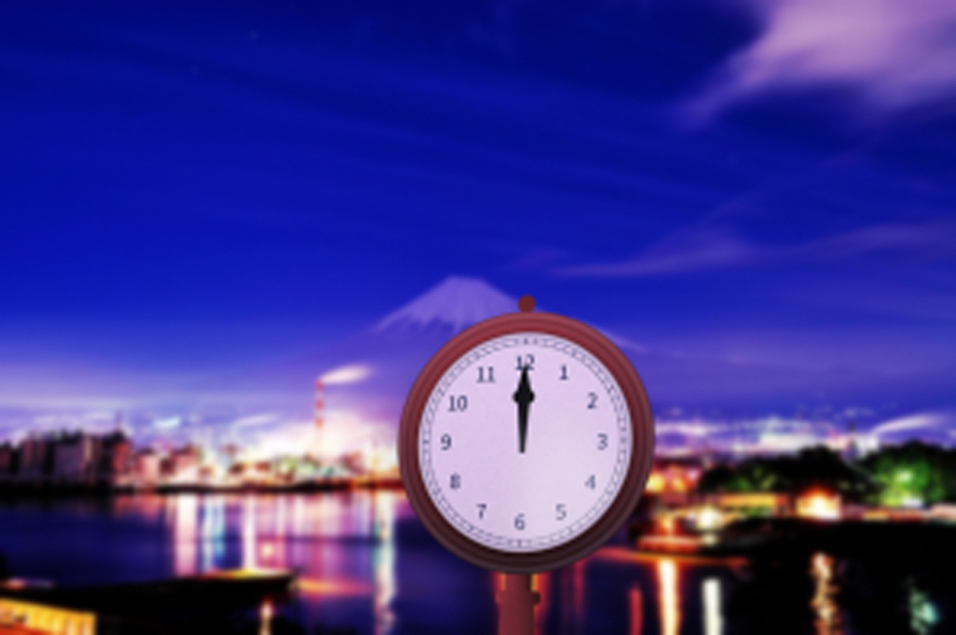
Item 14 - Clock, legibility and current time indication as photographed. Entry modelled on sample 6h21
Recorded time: 12h00
